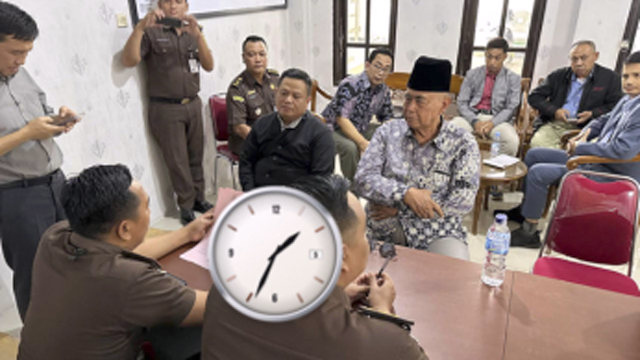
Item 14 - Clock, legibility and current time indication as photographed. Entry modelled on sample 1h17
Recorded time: 1h34
